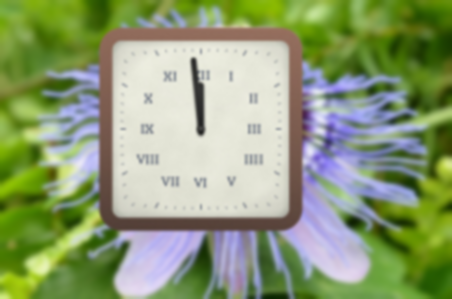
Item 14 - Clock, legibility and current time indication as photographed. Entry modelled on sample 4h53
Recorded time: 11h59
